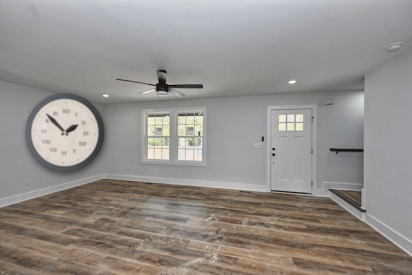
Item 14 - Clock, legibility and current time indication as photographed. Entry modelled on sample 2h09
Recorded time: 1h52
